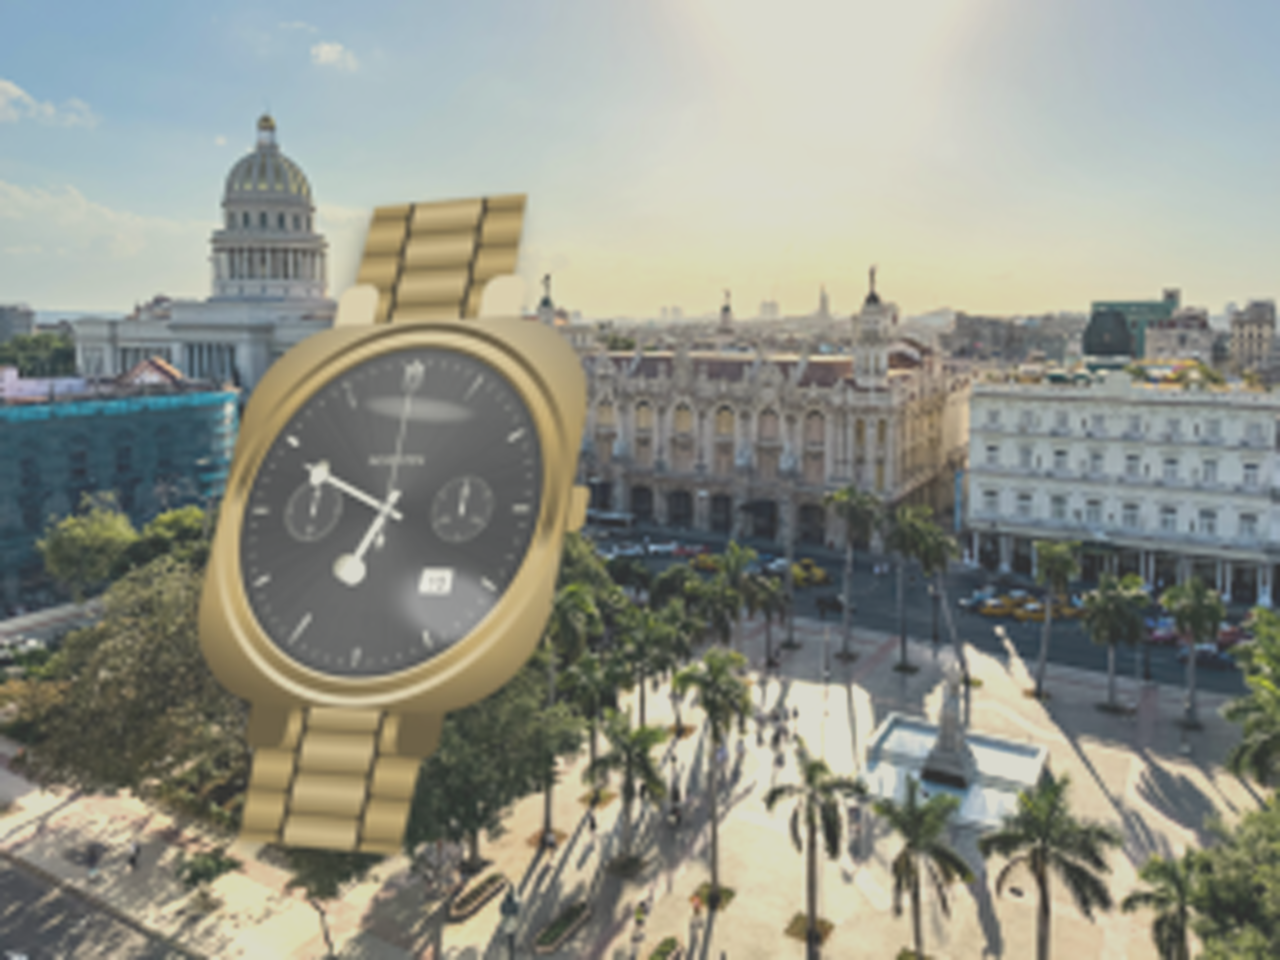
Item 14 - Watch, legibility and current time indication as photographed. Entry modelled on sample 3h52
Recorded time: 6h49
